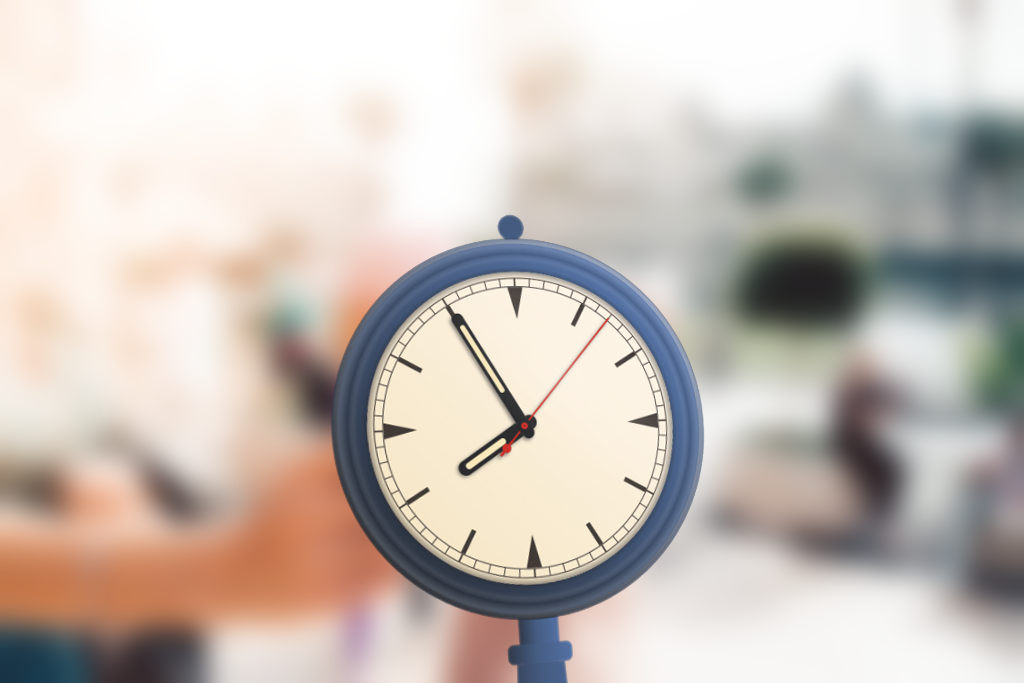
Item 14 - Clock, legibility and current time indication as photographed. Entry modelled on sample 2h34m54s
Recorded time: 7h55m07s
